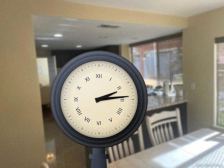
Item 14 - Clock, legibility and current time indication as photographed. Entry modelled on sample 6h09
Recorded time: 2h14
